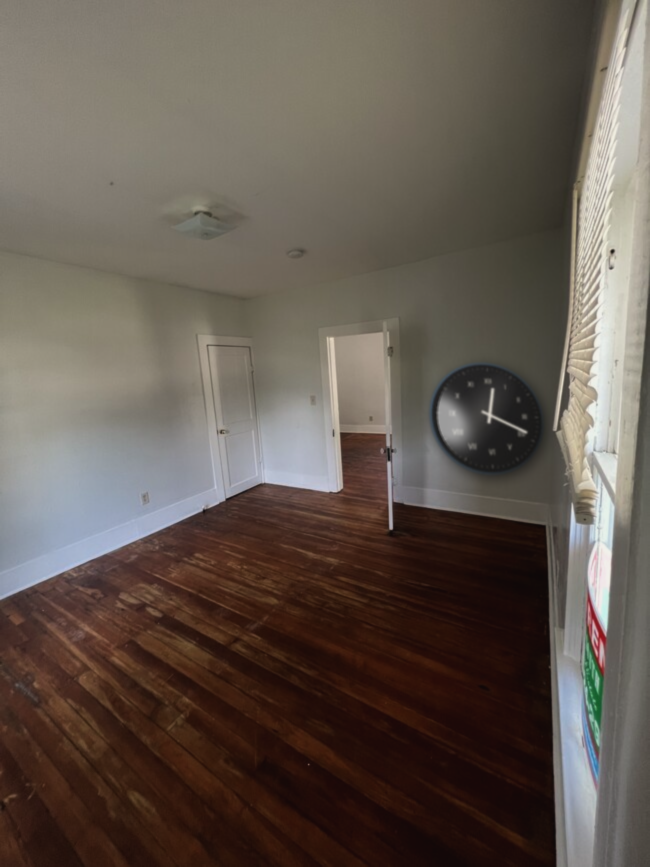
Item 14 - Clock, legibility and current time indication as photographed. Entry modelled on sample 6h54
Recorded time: 12h19
